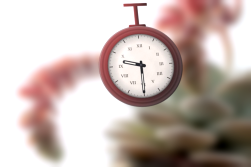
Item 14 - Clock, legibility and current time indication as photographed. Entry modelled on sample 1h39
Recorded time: 9h30
